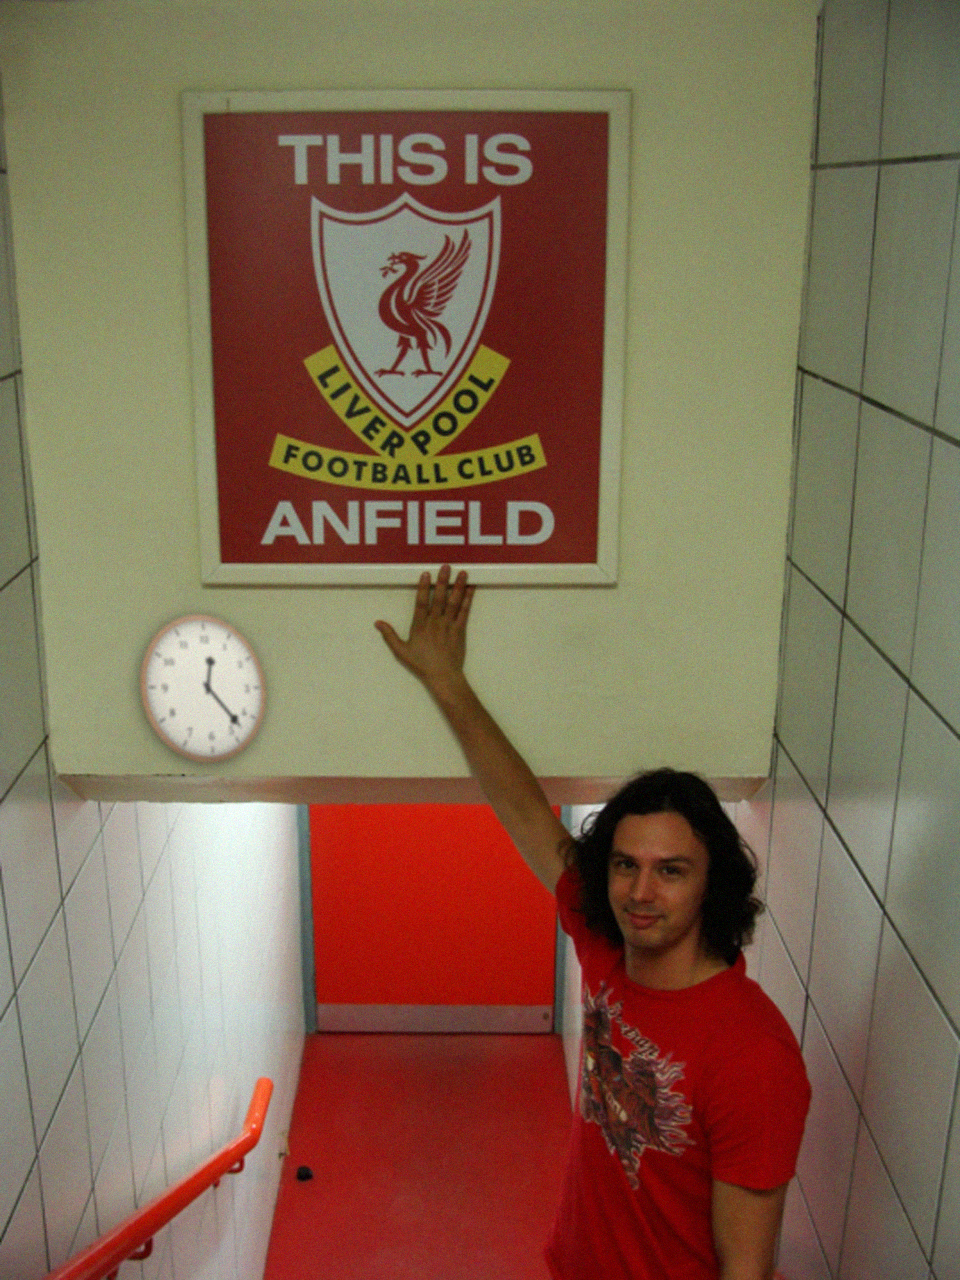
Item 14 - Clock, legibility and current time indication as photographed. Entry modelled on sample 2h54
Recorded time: 12h23
